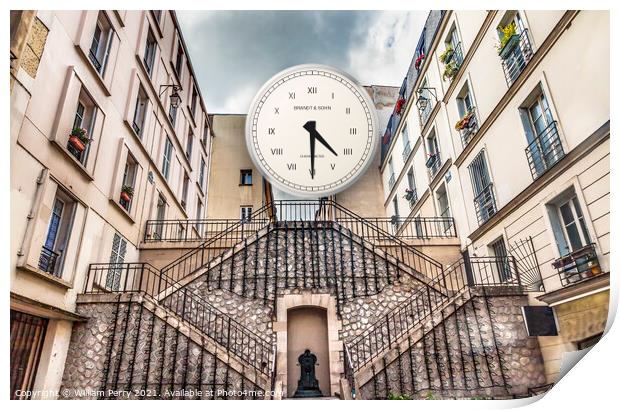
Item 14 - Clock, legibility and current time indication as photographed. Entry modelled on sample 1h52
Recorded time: 4h30
